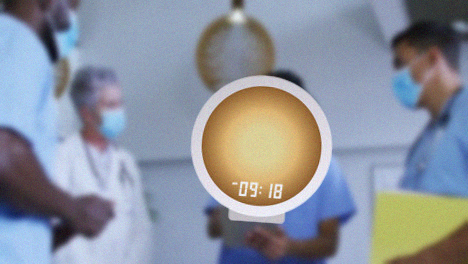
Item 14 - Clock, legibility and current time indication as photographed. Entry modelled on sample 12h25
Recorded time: 9h18
